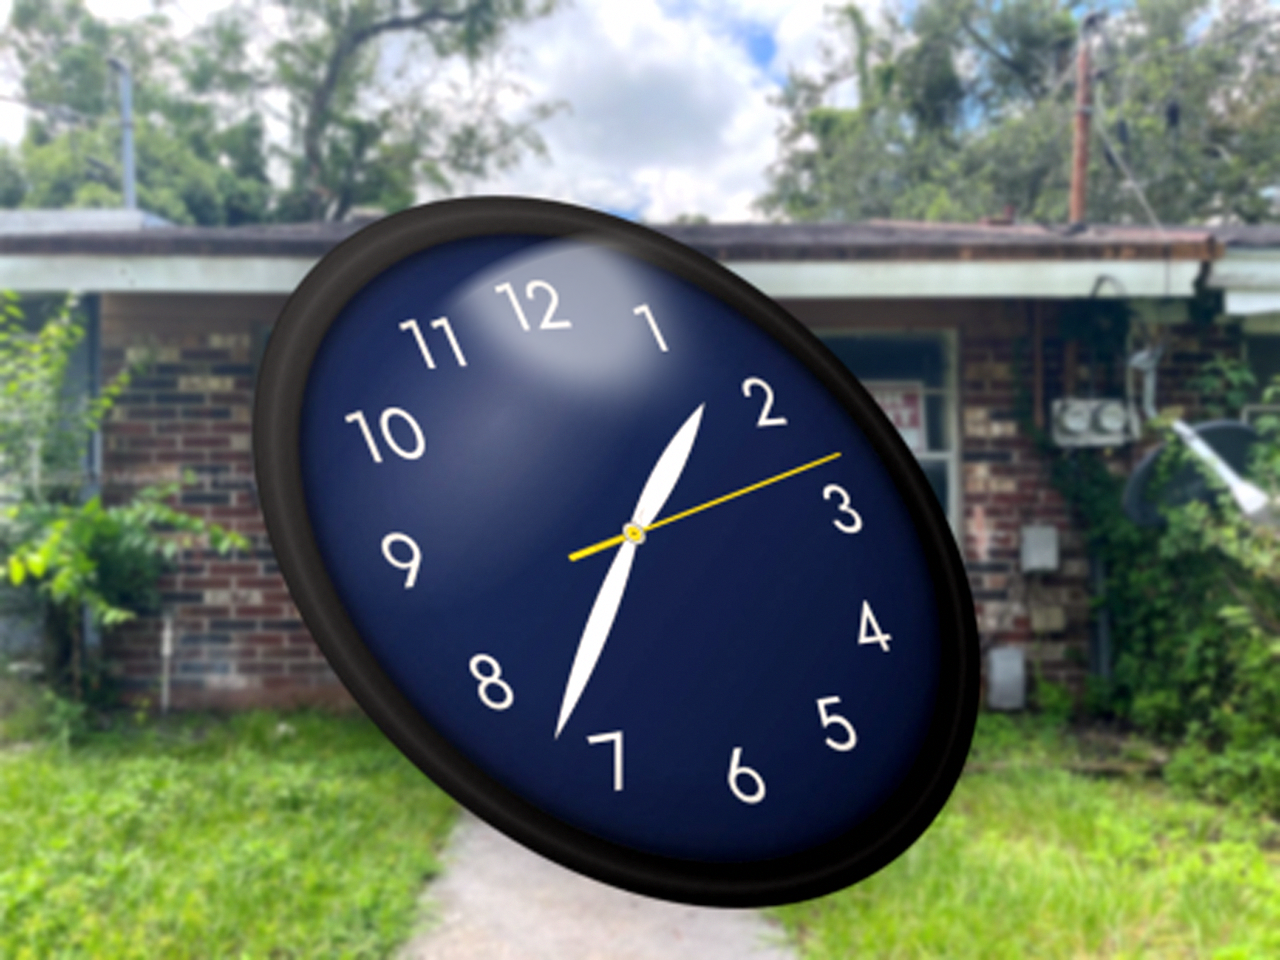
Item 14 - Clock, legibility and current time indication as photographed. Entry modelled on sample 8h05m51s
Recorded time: 1h37m13s
